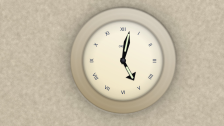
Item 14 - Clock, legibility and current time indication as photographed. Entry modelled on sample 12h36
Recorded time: 5h02
